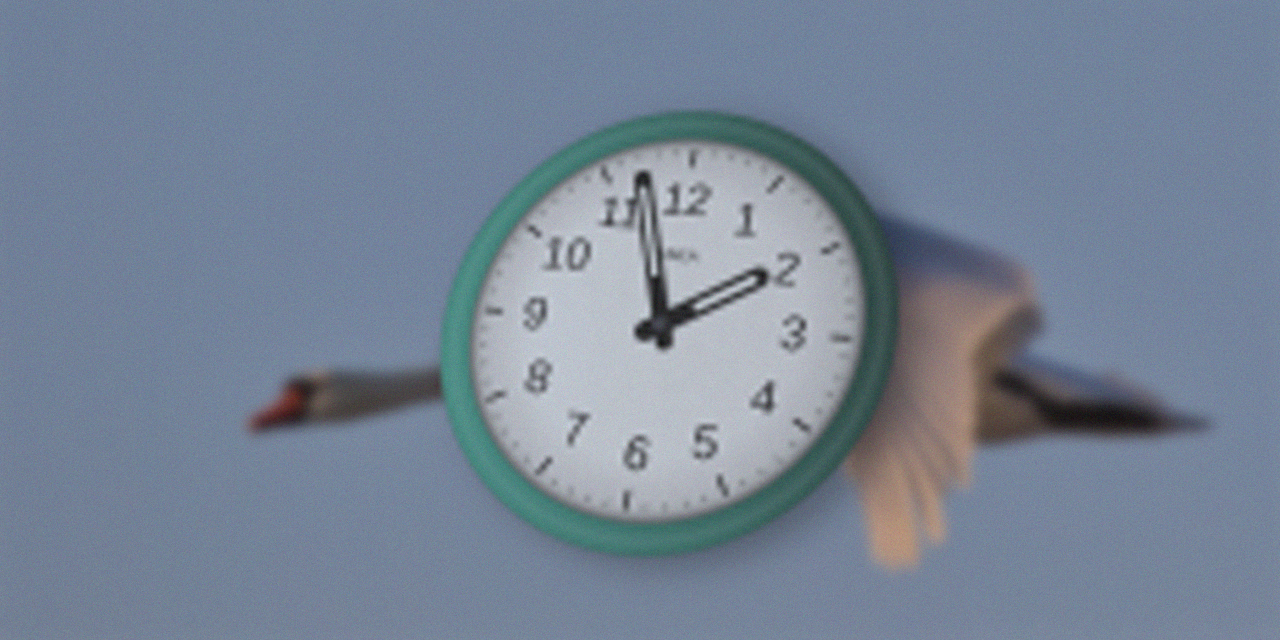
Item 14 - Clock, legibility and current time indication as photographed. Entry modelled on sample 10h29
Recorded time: 1h57
